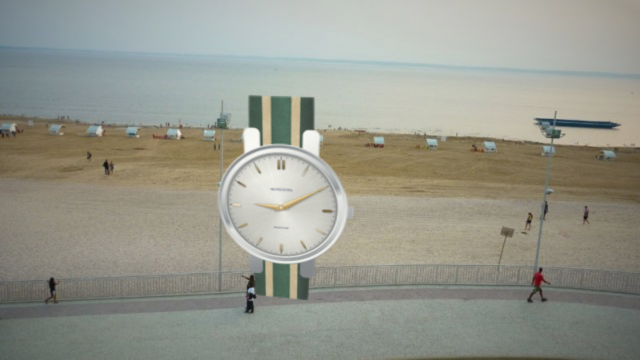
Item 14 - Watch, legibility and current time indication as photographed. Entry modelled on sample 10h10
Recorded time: 9h10
